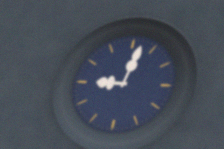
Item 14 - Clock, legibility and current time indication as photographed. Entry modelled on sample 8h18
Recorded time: 9h02
